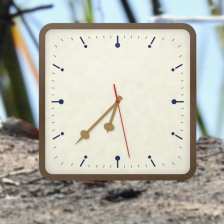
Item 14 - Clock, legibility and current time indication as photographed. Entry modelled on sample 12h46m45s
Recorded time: 6h37m28s
